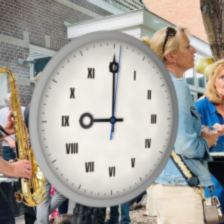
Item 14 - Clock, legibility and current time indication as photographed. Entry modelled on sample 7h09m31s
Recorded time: 9h00m01s
